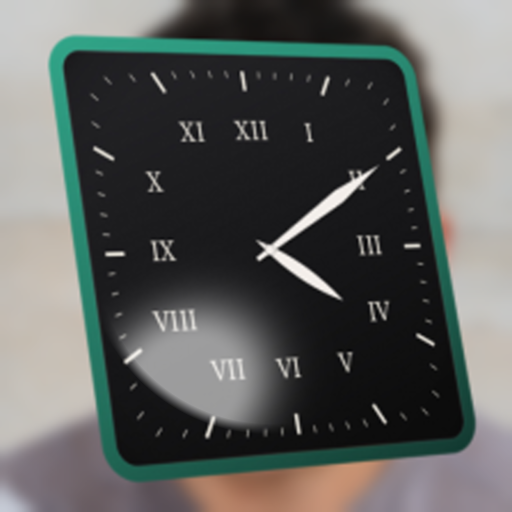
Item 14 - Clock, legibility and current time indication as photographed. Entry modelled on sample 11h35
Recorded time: 4h10
